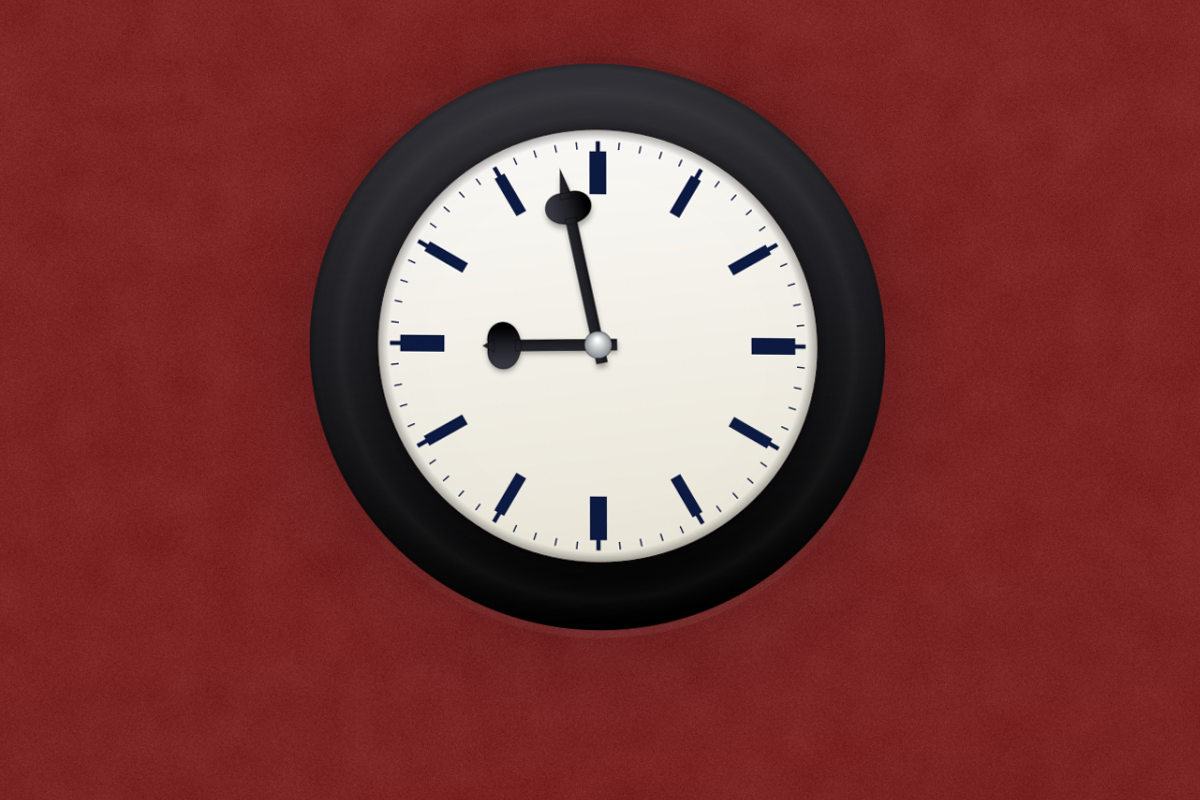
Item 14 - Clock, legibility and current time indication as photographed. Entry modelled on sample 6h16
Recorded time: 8h58
